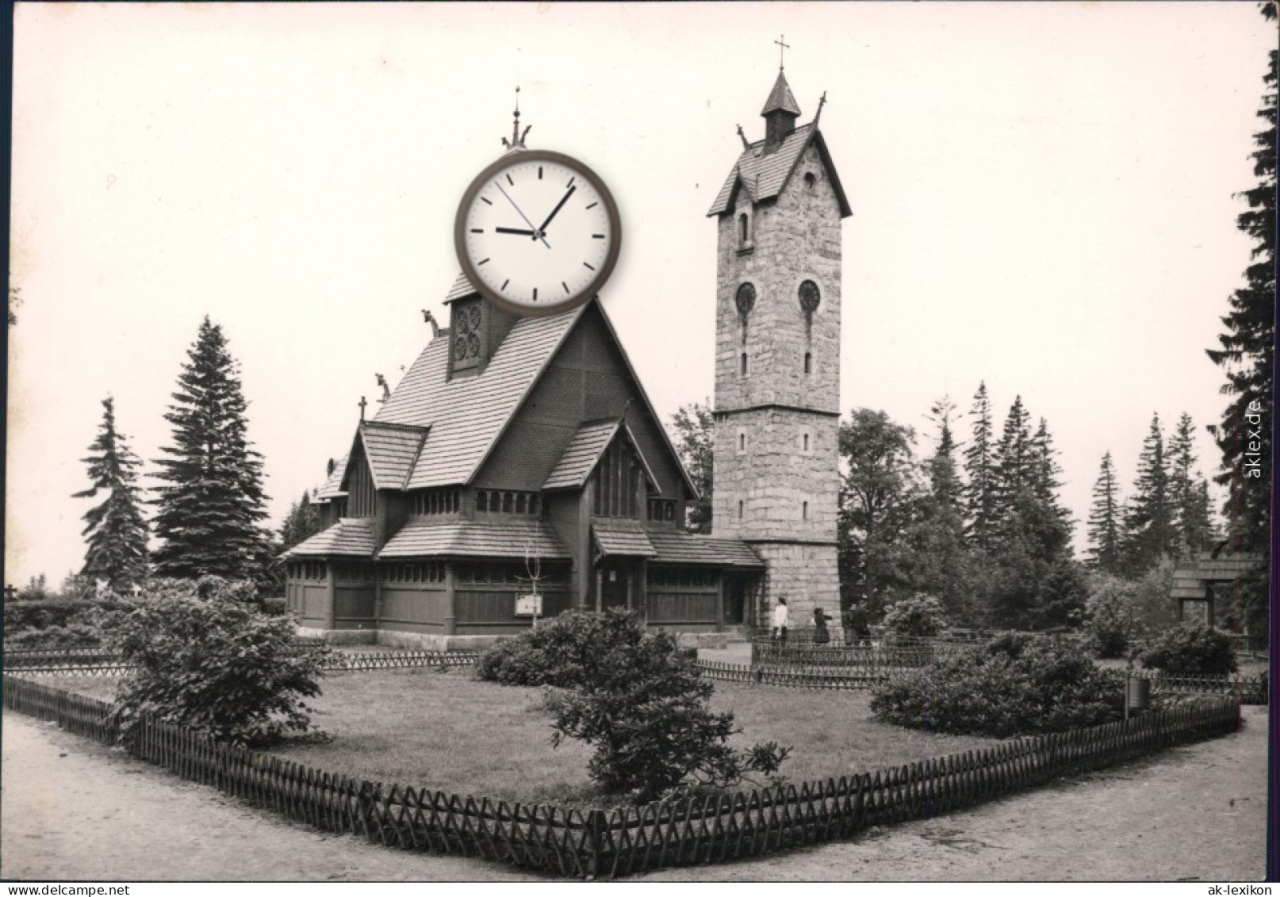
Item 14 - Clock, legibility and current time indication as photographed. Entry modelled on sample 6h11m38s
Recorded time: 9h05m53s
